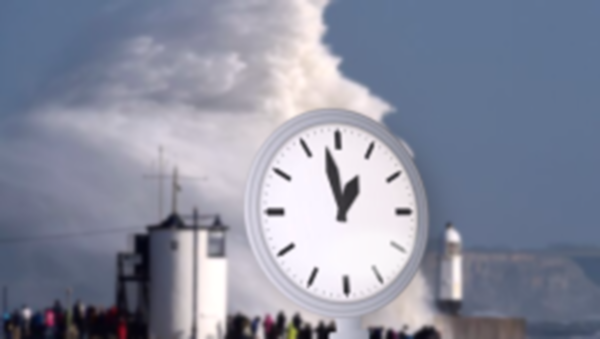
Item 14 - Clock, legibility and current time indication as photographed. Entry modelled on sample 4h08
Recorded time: 12h58
